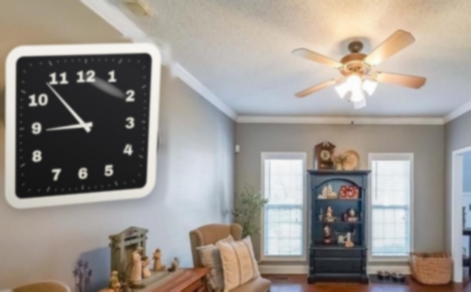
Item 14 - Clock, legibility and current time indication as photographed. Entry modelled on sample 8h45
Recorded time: 8h53
